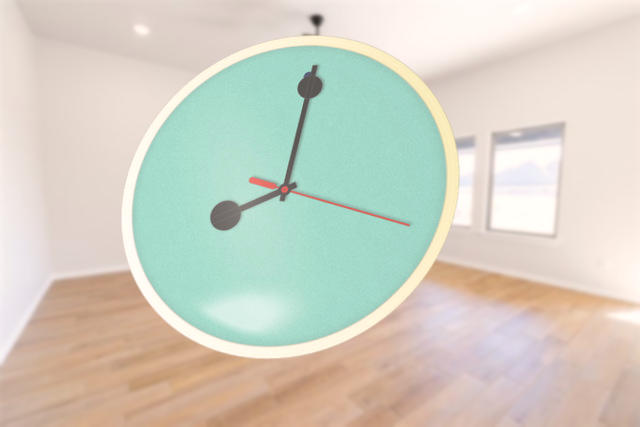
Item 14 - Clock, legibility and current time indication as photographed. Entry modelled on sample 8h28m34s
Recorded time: 8h00m17s
